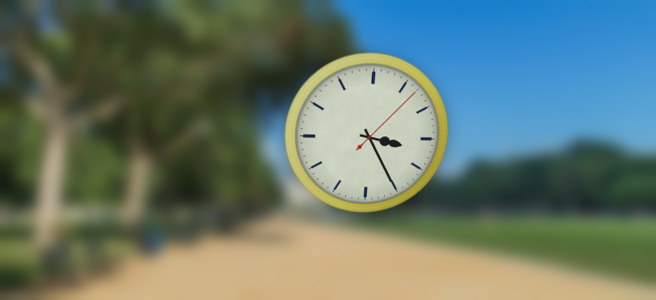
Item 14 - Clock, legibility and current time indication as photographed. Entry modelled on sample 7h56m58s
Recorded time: 3h25m07s
